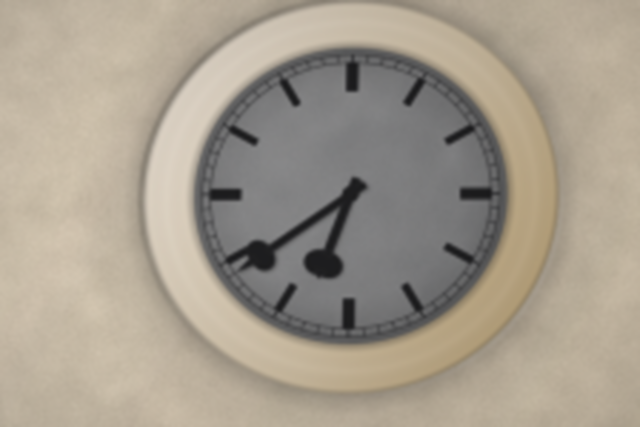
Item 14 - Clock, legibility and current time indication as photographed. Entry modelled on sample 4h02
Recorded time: 6h39
